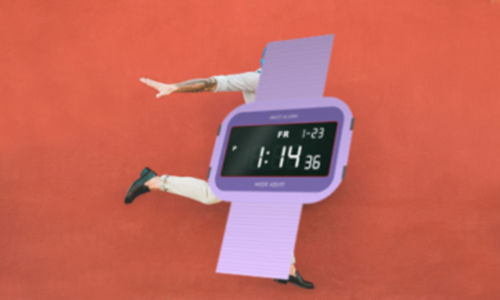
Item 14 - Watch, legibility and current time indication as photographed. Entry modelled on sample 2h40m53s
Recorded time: 1h14m36s
